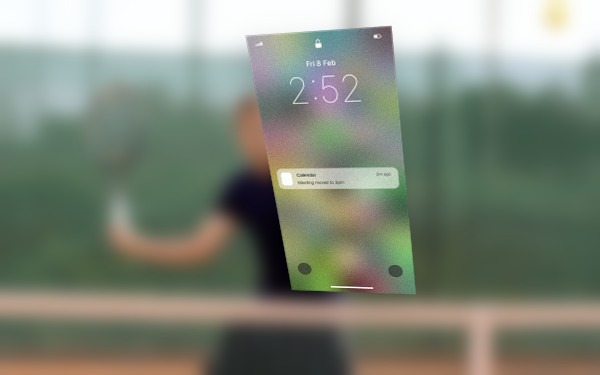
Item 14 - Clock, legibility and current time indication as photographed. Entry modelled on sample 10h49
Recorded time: 2h52
